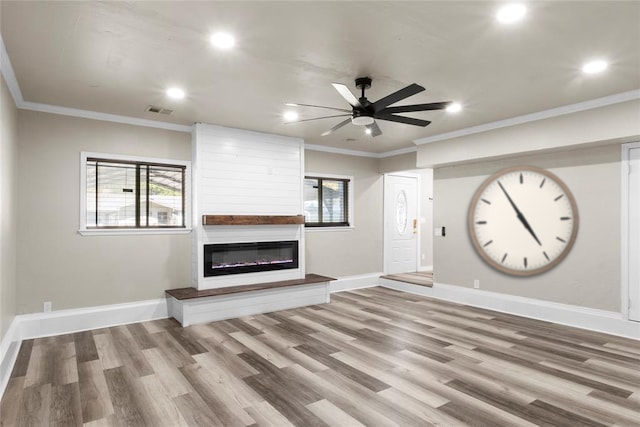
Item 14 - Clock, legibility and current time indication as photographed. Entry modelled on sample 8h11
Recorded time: 4h55
